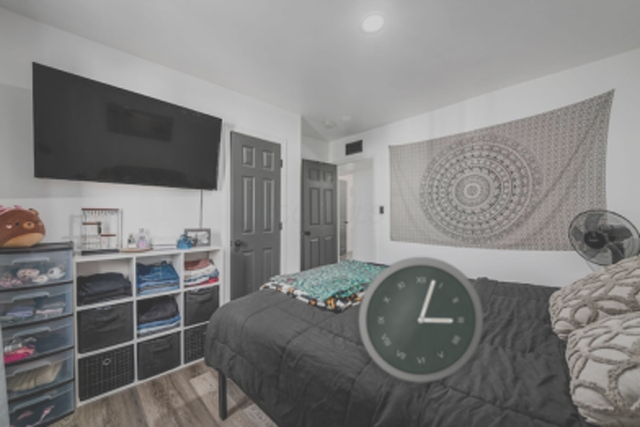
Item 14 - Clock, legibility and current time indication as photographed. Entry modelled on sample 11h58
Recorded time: 3h03
